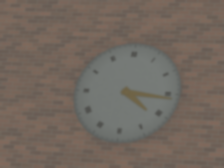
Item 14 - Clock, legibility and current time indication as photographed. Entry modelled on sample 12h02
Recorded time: 4h16
